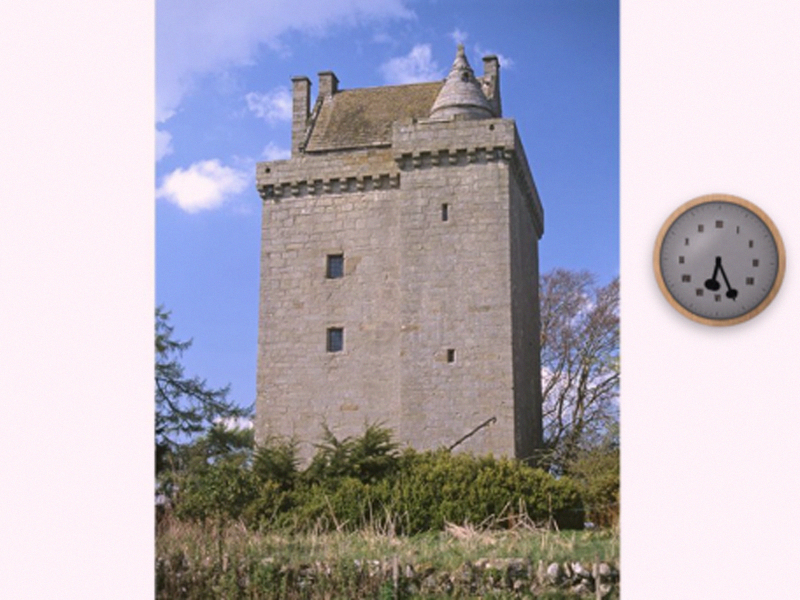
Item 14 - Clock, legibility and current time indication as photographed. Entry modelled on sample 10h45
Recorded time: 6h26
